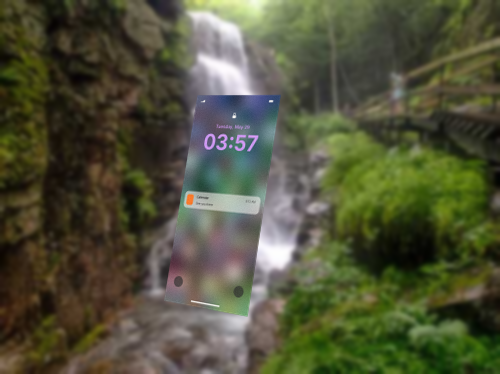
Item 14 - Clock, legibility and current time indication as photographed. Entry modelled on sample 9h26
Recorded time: 3h57
